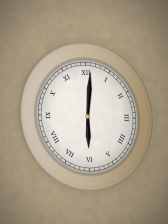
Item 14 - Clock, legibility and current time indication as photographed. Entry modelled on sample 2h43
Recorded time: 6h01
